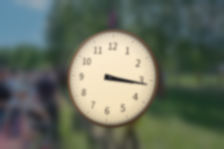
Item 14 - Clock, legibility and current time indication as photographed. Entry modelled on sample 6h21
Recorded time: 3h16
